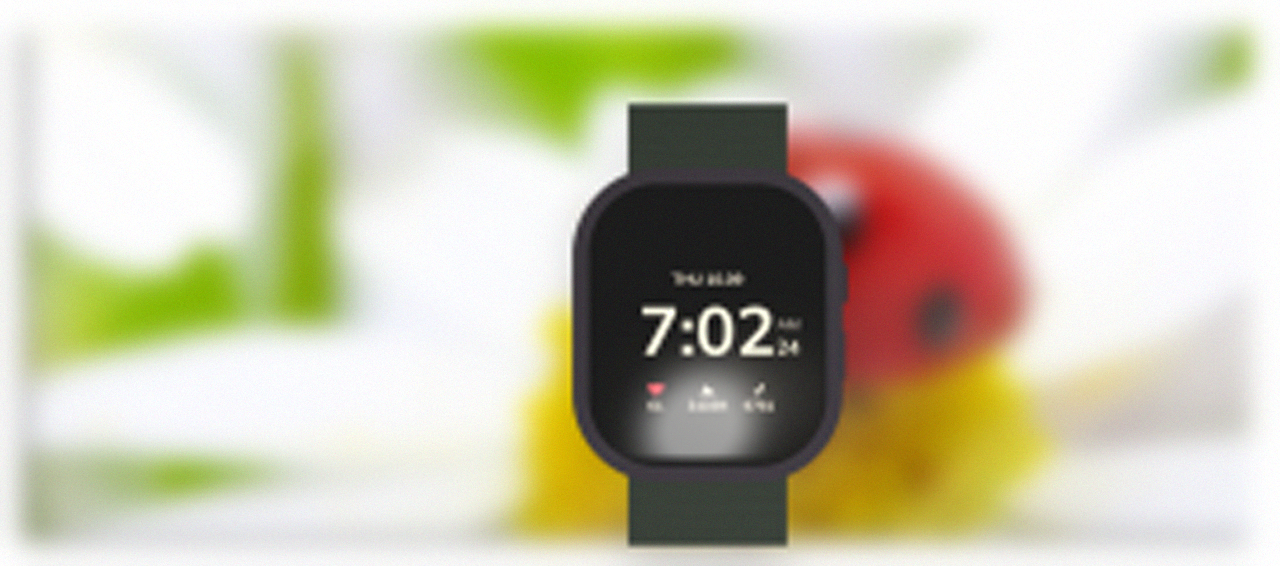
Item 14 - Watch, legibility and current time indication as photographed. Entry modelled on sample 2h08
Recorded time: 7h02
